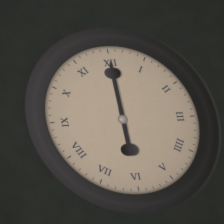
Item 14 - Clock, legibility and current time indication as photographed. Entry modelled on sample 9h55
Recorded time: 6h00
